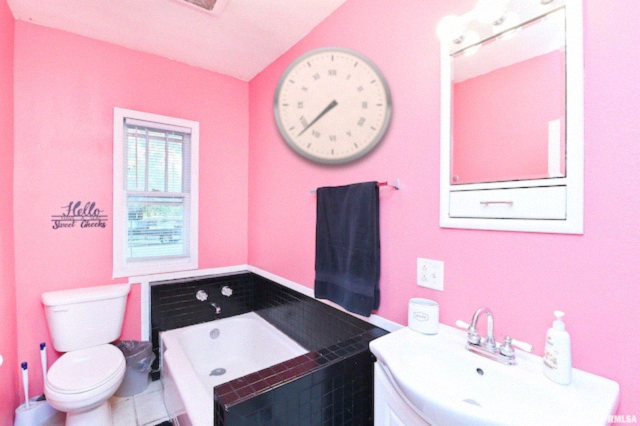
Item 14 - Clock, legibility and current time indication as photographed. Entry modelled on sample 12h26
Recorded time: 7h38
